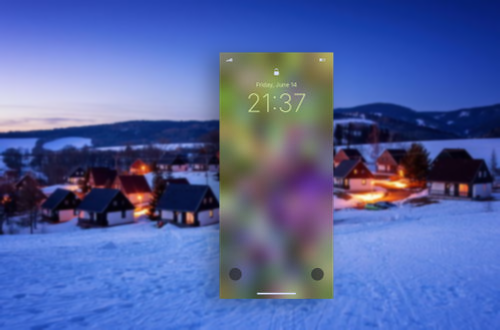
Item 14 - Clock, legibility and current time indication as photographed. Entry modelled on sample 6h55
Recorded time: 21h37
